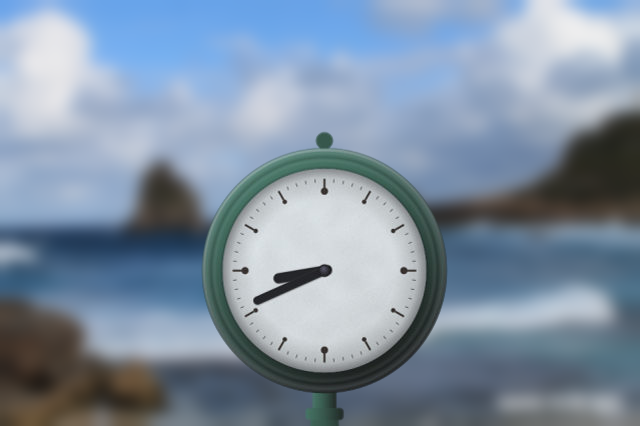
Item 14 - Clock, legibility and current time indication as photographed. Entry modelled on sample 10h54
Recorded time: 8h41
